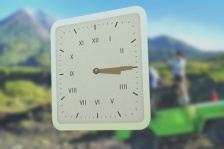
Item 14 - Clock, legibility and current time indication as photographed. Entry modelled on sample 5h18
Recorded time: 3h15
